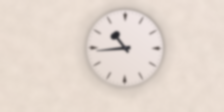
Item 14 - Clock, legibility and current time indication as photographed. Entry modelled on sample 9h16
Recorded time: 10h44
